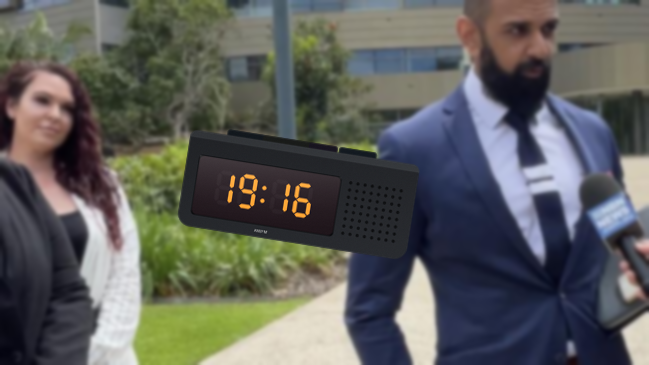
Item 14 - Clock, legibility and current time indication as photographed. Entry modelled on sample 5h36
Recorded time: 19h16
